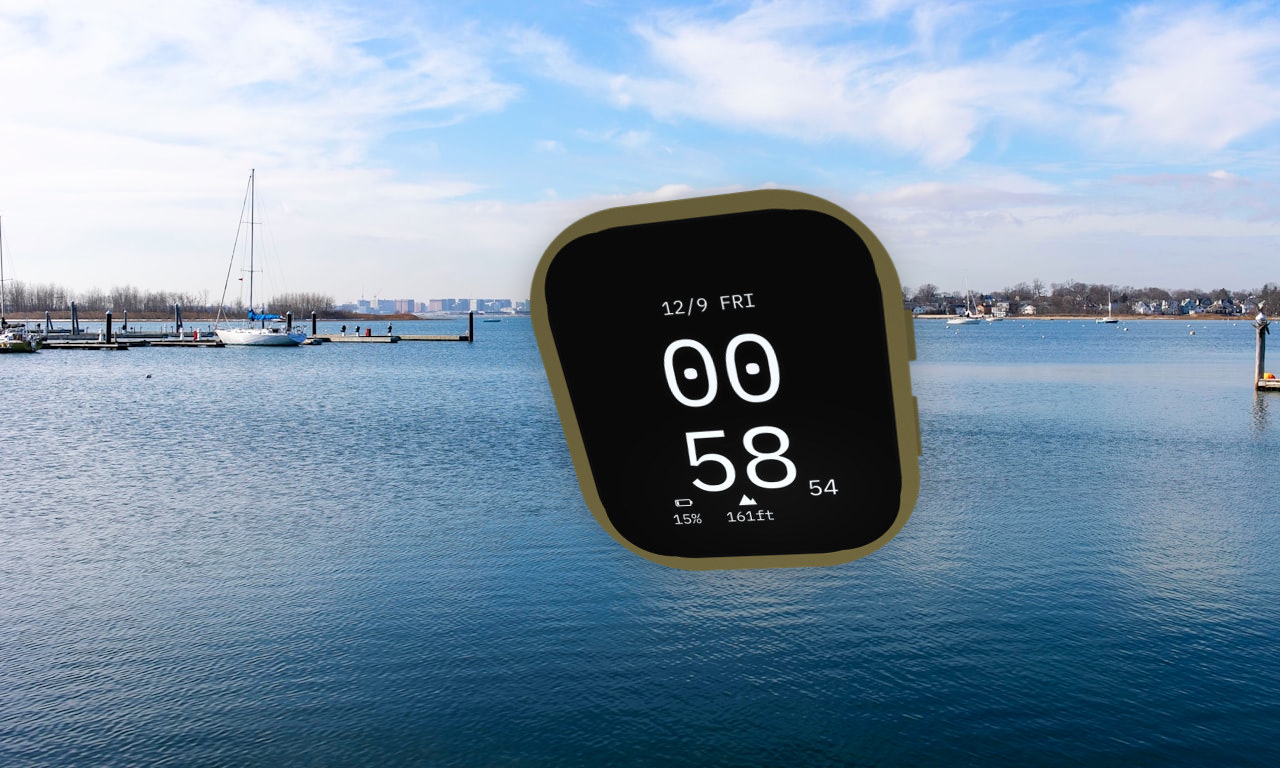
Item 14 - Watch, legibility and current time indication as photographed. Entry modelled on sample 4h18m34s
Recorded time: 0h58m54s
